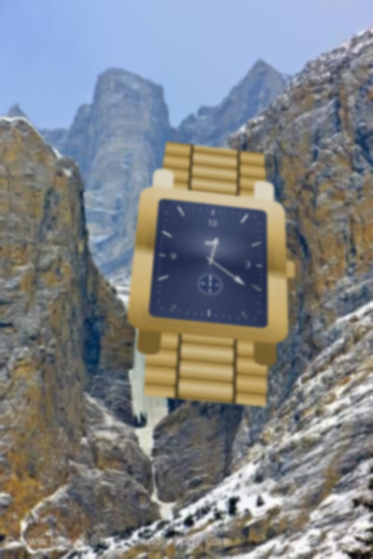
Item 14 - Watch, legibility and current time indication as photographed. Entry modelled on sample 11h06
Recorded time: 12h21
